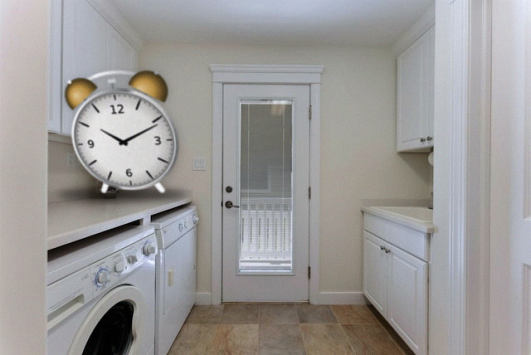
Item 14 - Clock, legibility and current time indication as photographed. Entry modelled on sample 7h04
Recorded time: 10h11
